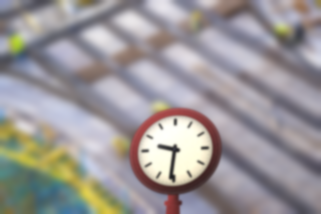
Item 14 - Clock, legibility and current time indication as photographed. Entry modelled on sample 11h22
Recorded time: 9h31
